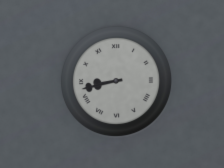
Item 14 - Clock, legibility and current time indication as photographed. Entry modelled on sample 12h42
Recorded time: 8h43
